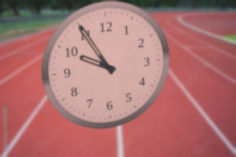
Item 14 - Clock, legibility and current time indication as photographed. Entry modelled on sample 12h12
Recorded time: 9h55
